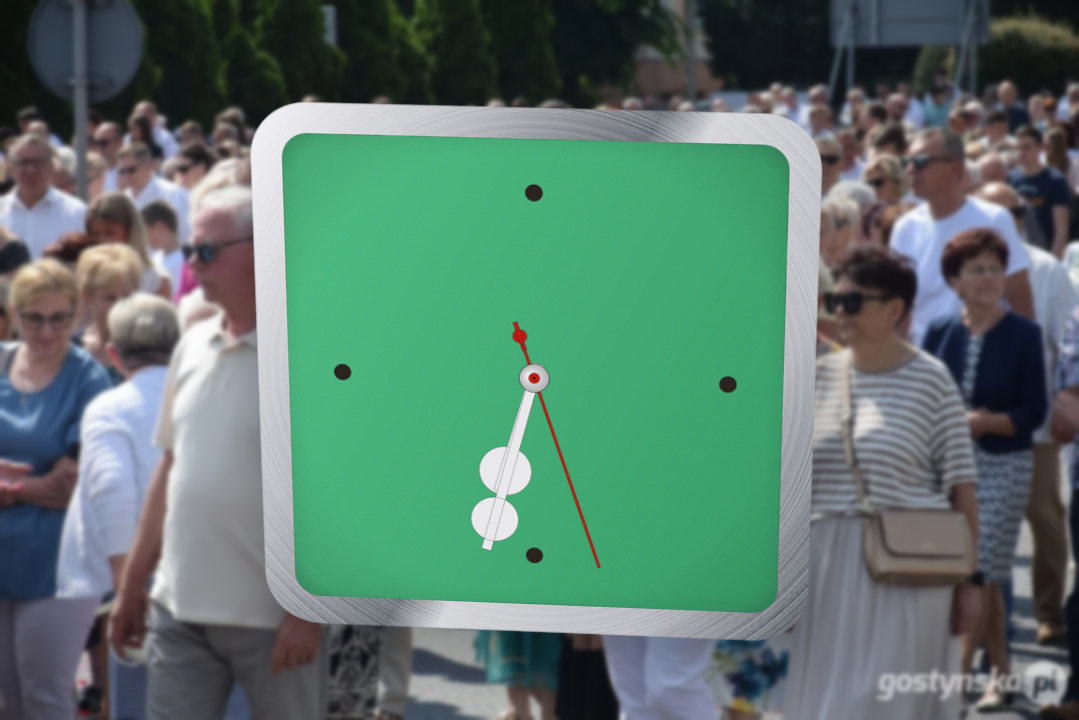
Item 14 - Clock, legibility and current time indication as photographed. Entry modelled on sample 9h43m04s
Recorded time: 6h32m27s
